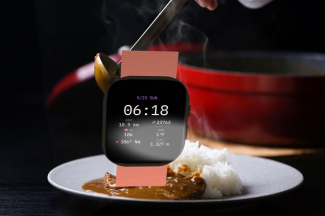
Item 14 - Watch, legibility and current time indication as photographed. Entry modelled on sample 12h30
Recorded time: 6h18
